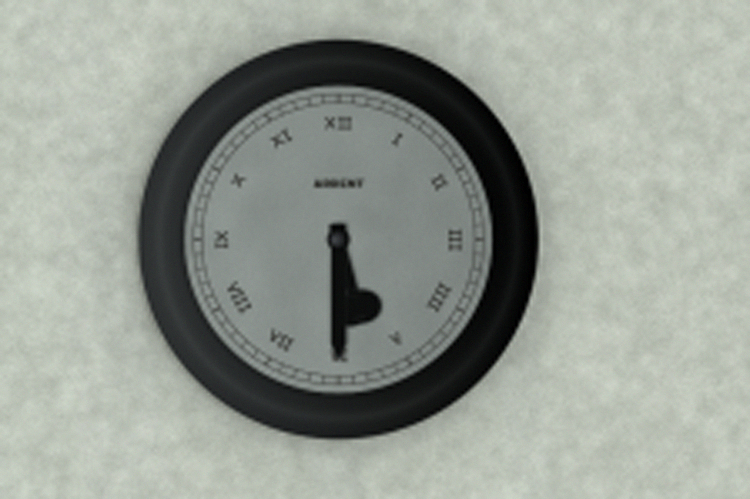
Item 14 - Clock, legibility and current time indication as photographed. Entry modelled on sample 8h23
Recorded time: 5h30
